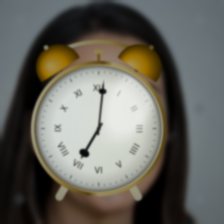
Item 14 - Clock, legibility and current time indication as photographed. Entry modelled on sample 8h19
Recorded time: 7h01
